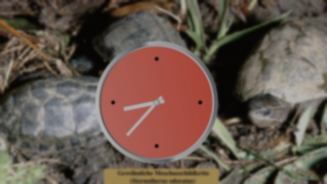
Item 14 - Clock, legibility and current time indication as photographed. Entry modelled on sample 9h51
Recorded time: 8h37
